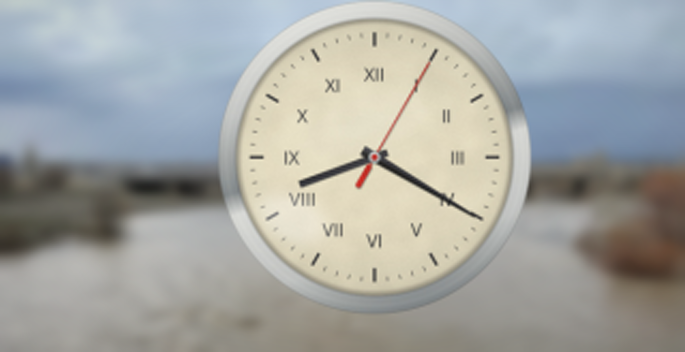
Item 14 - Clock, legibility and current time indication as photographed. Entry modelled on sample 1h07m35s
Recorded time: 8h20m05s
